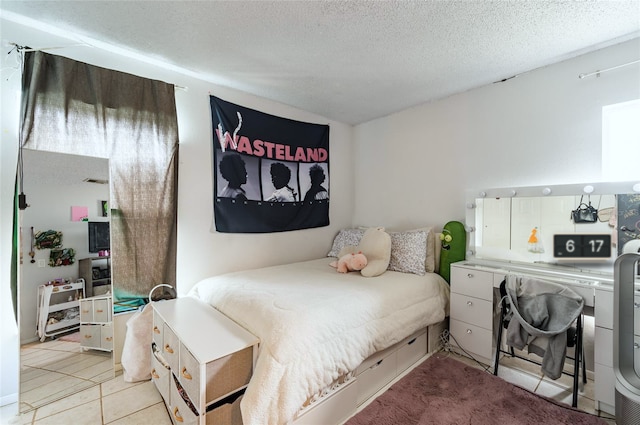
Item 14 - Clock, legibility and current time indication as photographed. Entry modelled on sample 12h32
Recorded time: 6h17
